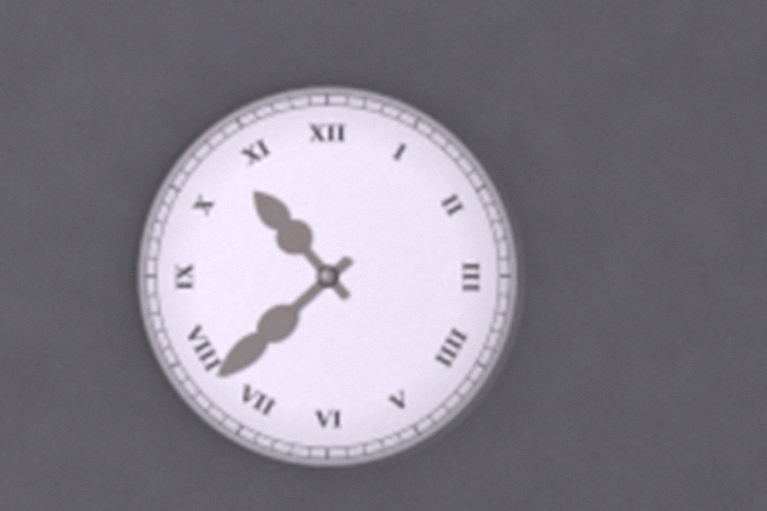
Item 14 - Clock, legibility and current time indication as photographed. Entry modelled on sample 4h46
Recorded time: 10h38
